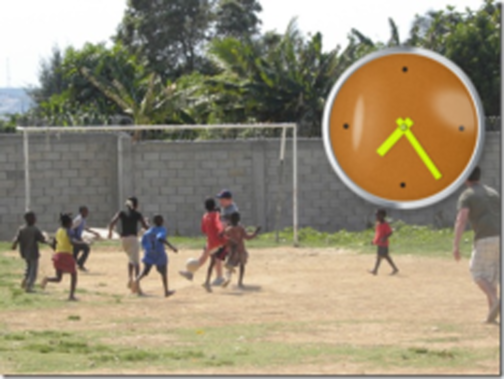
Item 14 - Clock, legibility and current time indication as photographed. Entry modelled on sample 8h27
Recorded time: 7h24
